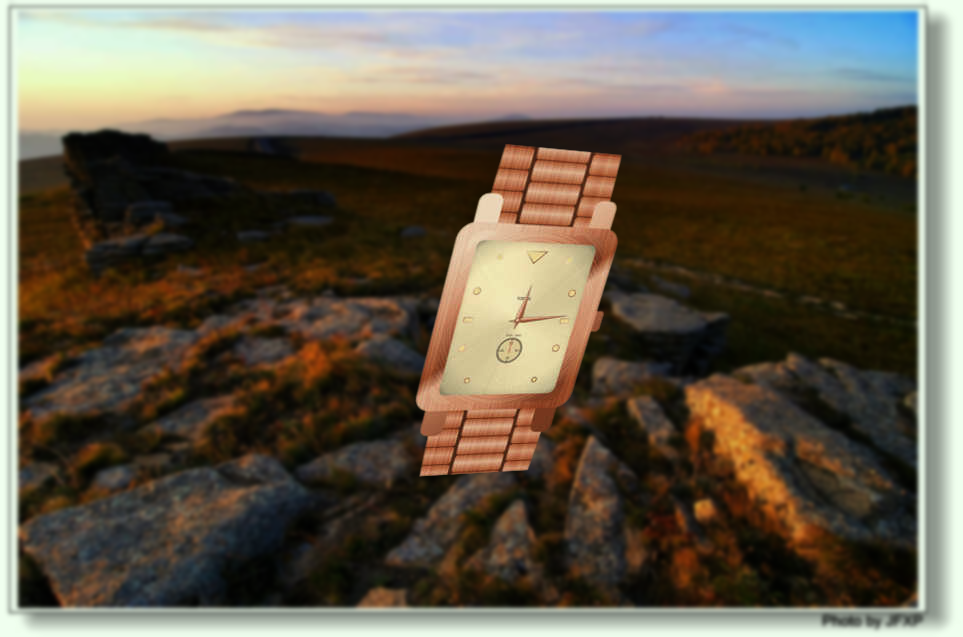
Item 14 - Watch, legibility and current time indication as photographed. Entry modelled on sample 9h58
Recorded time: 12h14
